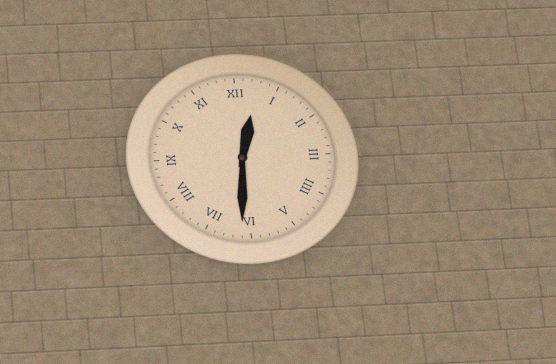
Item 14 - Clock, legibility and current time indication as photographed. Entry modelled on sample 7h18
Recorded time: 12h31
